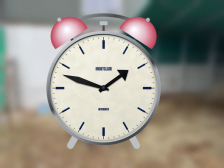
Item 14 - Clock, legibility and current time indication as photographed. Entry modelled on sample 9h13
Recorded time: 1h48
